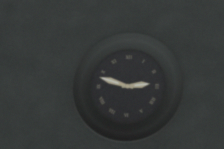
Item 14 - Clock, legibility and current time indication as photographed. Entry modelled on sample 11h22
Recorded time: 2h48
